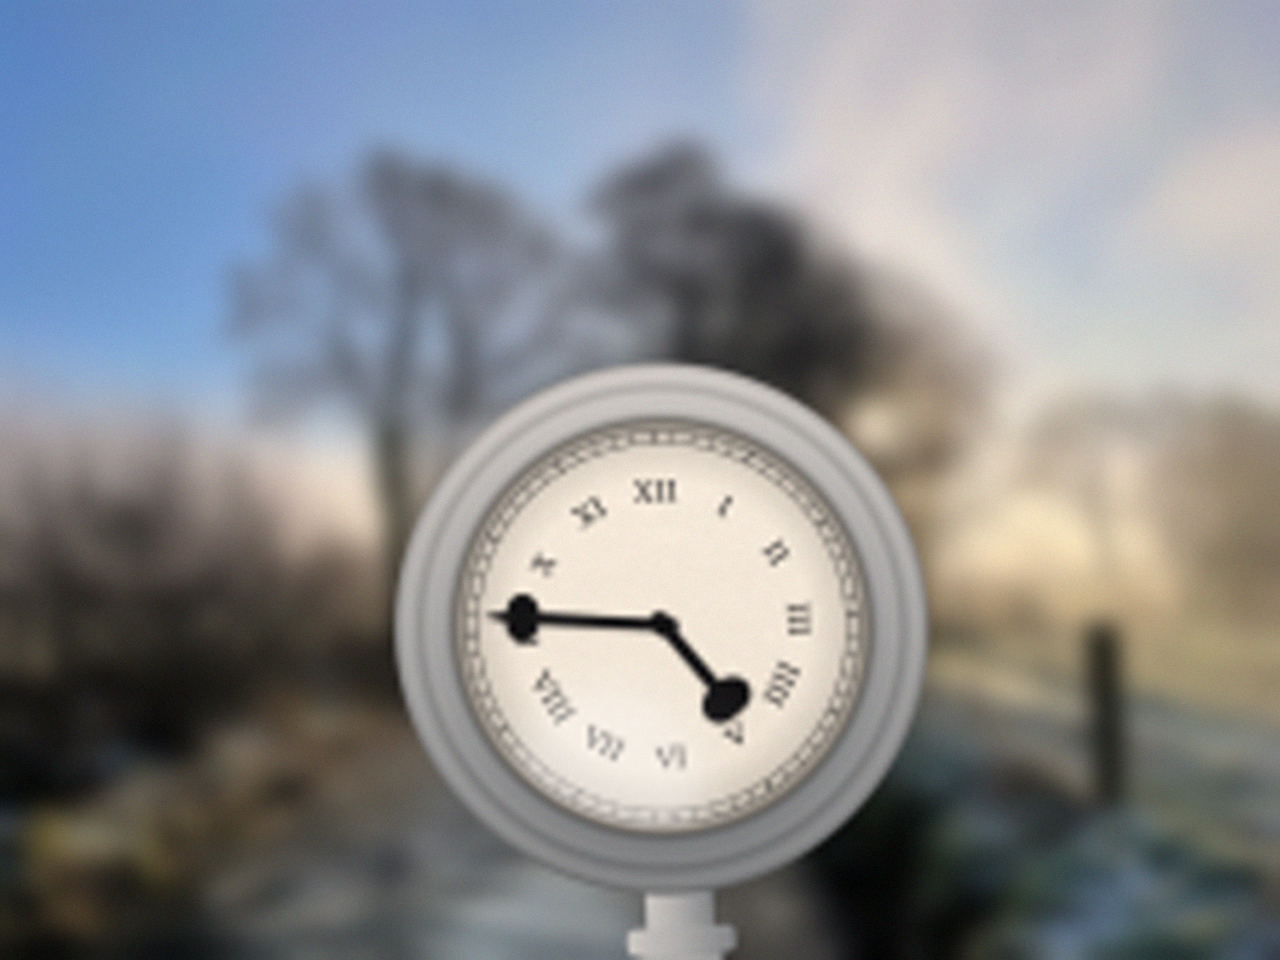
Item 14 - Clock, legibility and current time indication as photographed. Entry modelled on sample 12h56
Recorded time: 4h46
